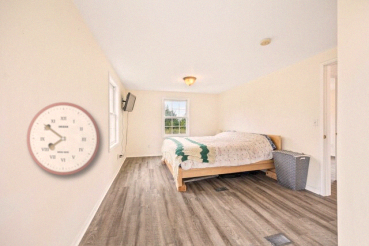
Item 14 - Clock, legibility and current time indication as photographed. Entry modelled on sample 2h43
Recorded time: 7h51
